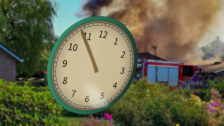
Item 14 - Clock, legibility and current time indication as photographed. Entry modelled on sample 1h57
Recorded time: 10h54
